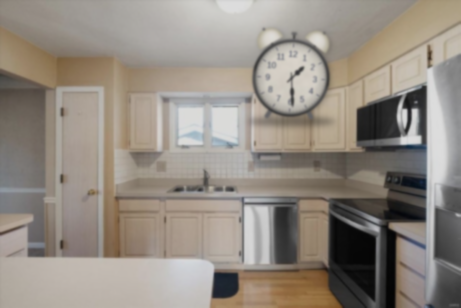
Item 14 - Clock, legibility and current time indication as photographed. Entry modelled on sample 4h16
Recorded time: 1h29
